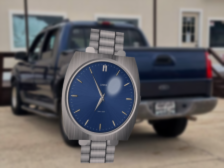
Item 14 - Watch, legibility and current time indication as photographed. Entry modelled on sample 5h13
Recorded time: 6h55
